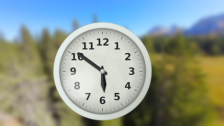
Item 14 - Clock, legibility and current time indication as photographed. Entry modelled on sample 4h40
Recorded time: 5h51
